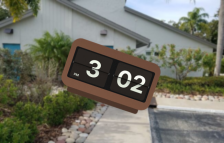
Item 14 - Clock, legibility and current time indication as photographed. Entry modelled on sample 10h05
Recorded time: 3h02
